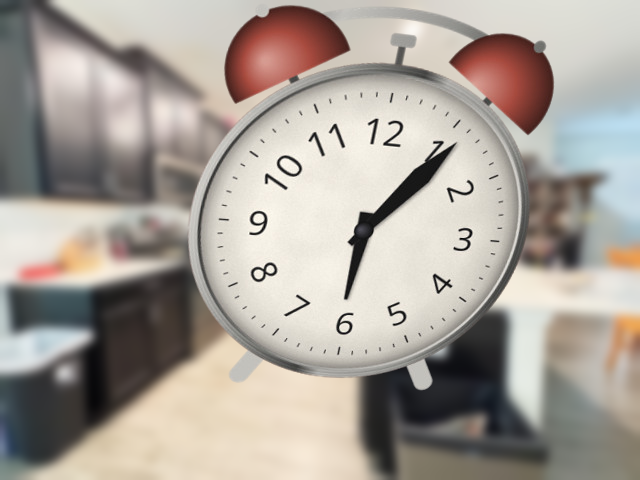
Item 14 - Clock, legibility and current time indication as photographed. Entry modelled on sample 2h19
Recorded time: 6h06
